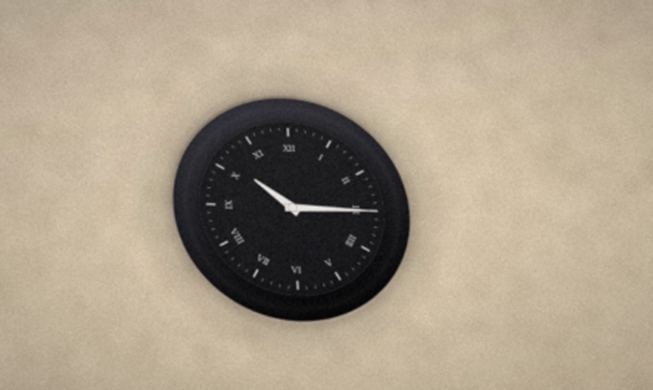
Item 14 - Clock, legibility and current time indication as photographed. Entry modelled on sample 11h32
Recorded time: 10h15
